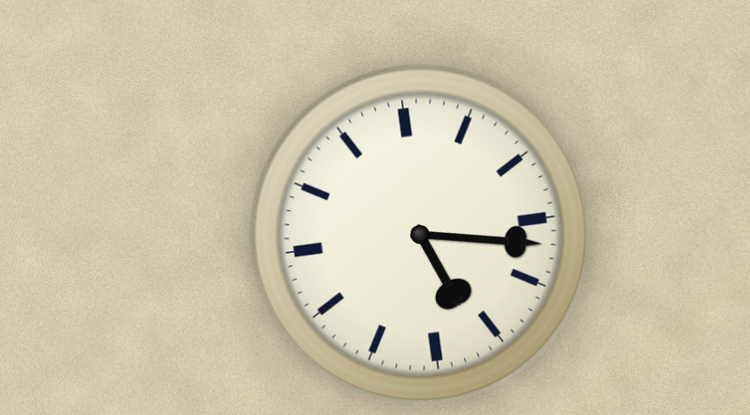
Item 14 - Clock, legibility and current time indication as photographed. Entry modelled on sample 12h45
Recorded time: 5h17
